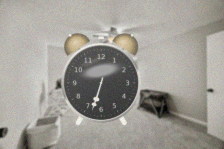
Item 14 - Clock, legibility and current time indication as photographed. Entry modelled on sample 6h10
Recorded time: 6h33
